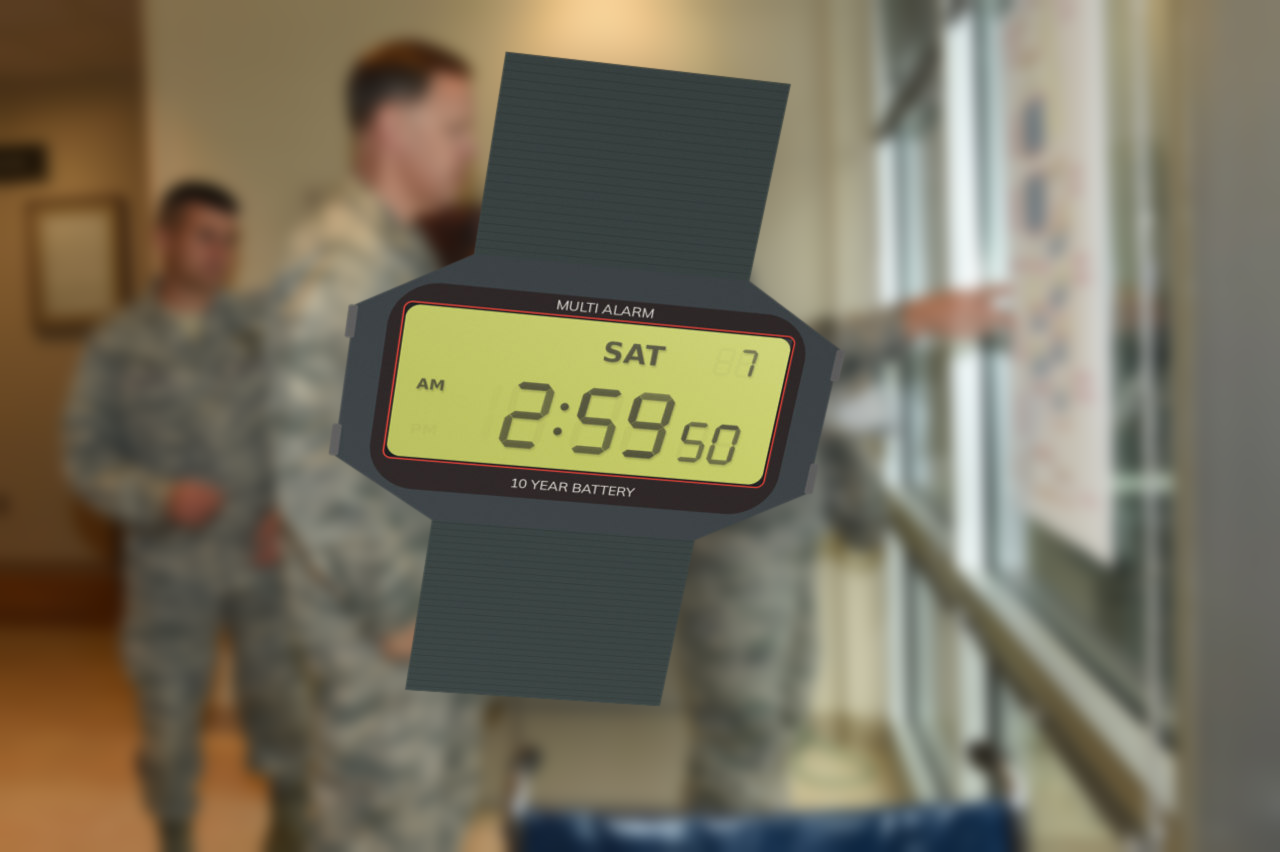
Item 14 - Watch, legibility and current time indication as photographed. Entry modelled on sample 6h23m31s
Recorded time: 2h59m50s
